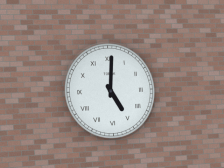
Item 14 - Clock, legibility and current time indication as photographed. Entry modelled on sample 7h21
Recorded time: 5h01
